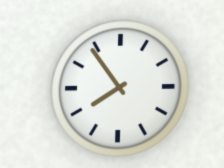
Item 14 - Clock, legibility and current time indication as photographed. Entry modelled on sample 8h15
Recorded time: 7h54
